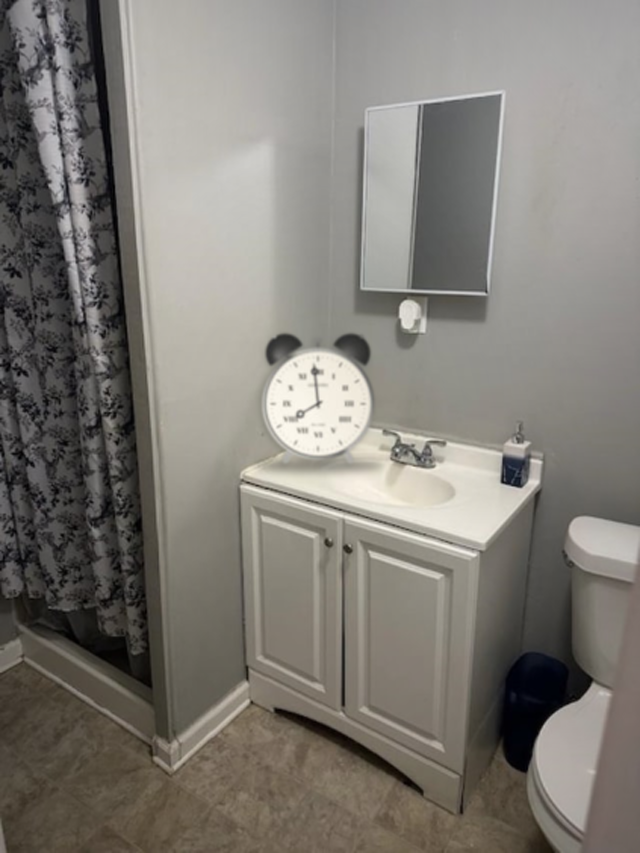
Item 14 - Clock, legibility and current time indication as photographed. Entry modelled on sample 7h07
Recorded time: 7h59
